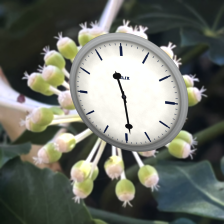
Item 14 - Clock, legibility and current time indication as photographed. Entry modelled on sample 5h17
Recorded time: 11h29
